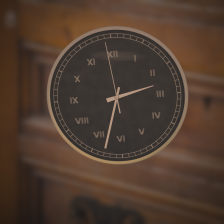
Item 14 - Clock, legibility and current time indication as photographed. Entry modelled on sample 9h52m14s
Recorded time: 2h32m59s
